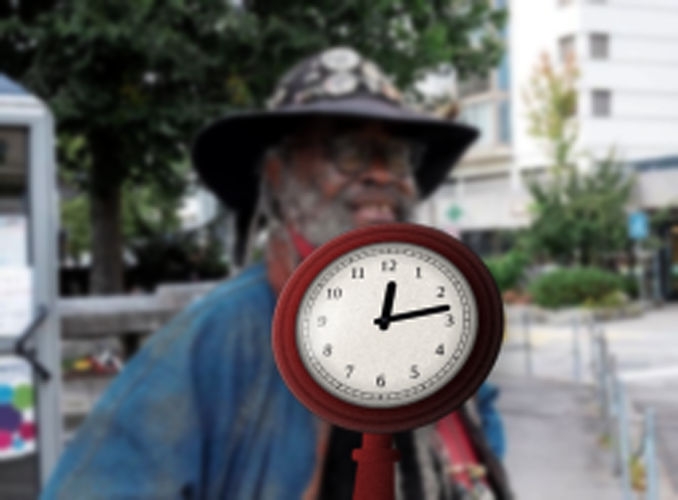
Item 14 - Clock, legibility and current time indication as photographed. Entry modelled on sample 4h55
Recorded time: 12h13
